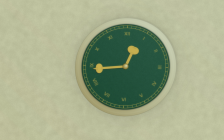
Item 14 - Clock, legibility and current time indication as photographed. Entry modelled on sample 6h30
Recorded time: 12h44
